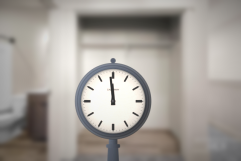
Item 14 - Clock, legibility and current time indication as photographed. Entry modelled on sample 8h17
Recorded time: 11h59
